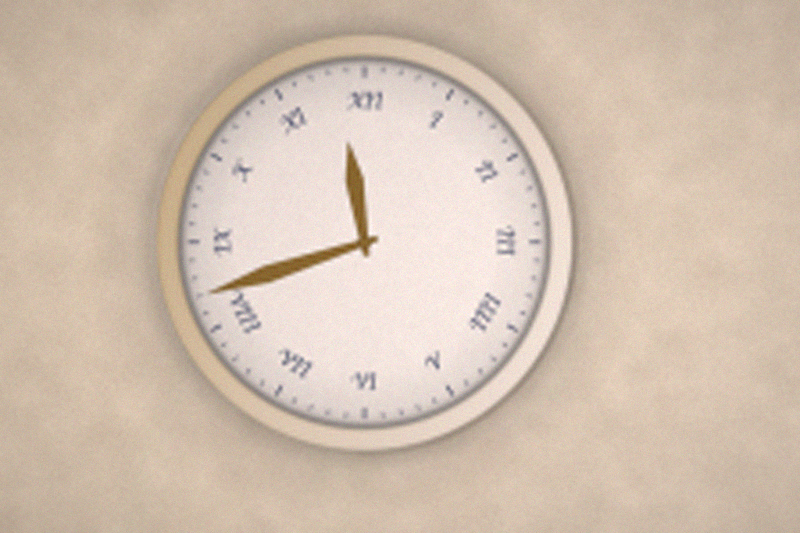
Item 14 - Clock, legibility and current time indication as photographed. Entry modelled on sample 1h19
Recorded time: 11h42
